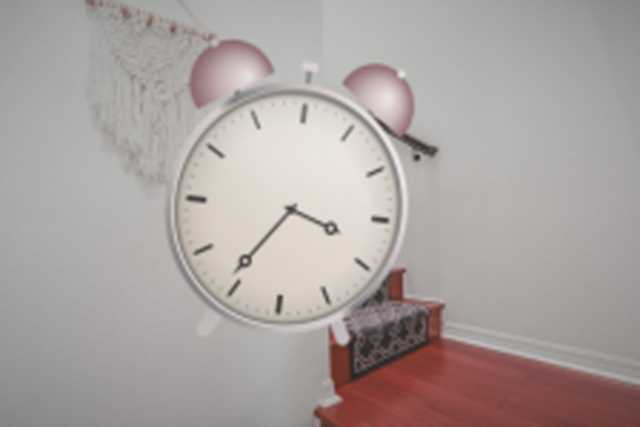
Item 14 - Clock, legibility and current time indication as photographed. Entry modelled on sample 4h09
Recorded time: 3h36
